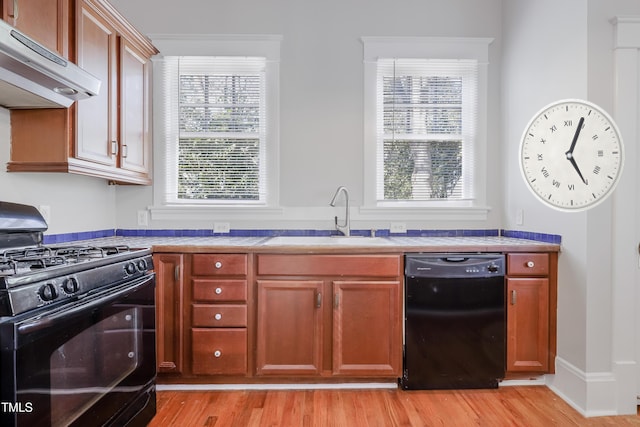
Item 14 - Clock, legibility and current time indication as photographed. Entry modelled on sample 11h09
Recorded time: 5h04
